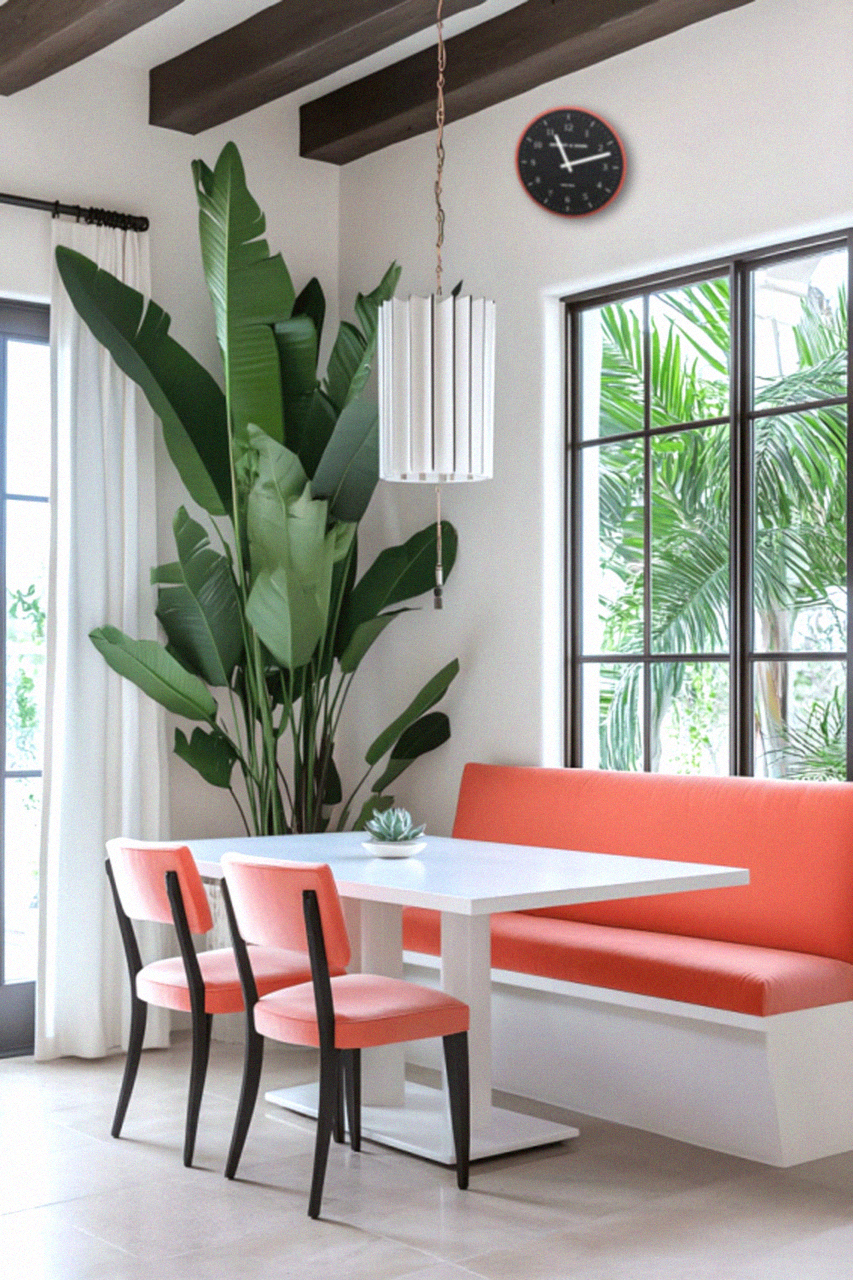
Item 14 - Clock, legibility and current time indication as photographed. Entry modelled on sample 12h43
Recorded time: 11h12
